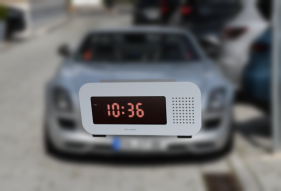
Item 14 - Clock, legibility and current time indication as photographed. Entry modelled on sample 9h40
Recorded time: 10h36
